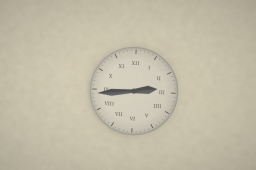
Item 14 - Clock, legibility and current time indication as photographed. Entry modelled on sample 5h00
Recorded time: 2h44
